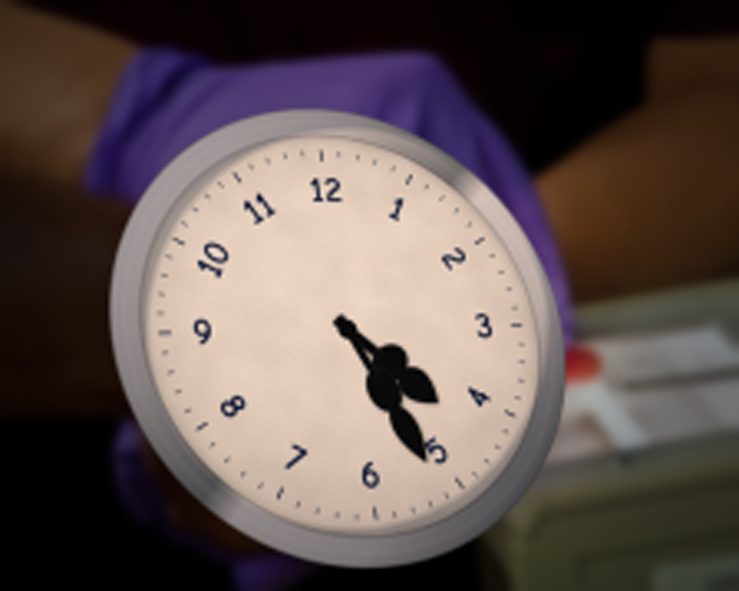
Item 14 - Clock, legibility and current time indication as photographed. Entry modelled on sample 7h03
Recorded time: 4h26
